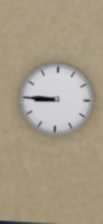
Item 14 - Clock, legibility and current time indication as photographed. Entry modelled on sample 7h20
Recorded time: 8h45
